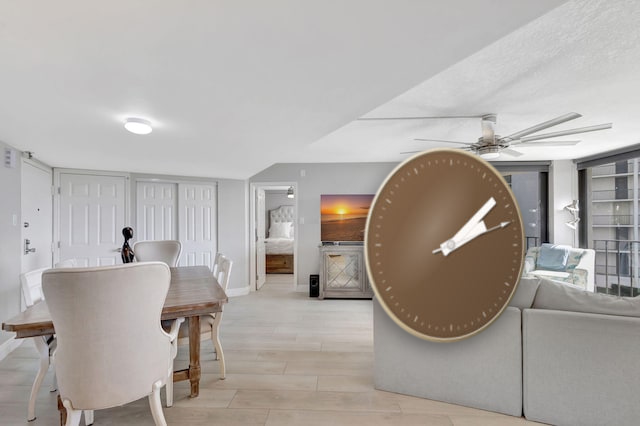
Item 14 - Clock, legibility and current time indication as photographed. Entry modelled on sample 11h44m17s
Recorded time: 2h08m12s
